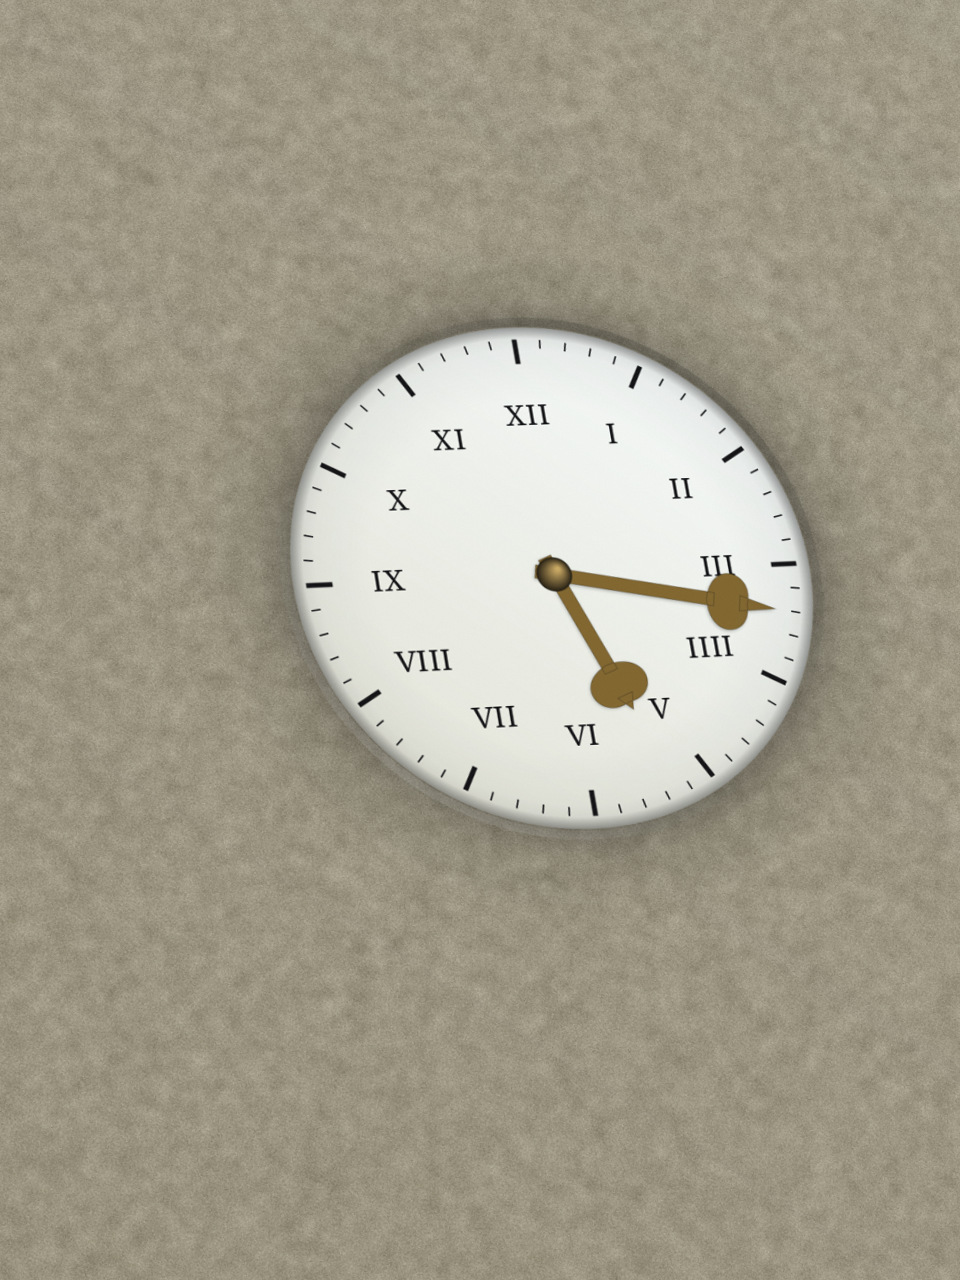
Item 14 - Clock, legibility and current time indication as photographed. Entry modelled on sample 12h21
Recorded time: 5h17
